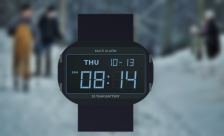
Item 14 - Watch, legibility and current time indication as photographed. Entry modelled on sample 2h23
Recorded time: 8h14
